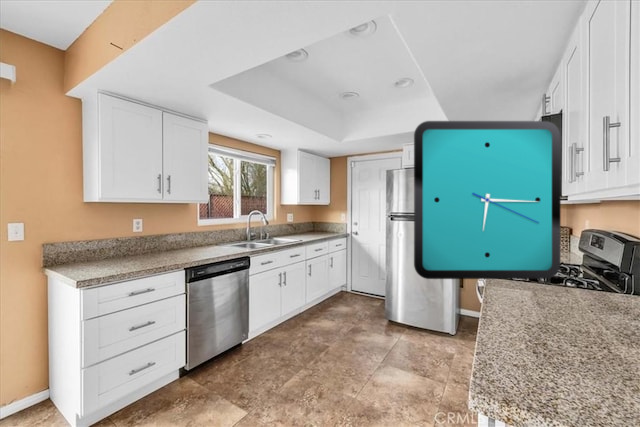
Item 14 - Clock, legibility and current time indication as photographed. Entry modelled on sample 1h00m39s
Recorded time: 6h15m19s
